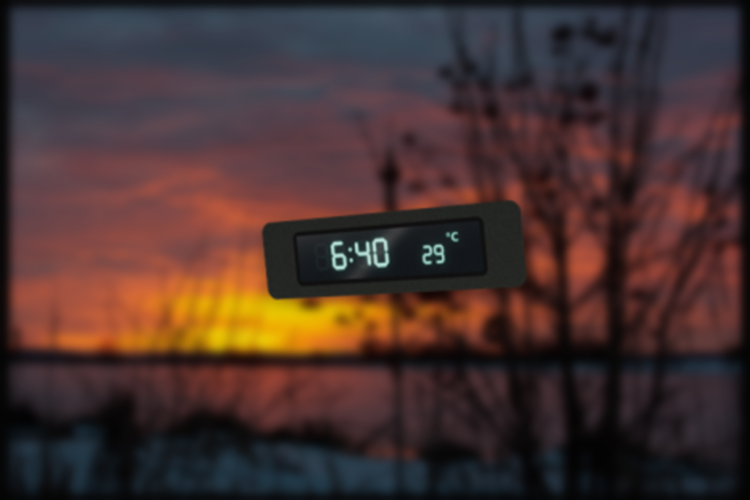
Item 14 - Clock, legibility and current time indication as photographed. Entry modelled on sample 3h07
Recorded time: 6h40
